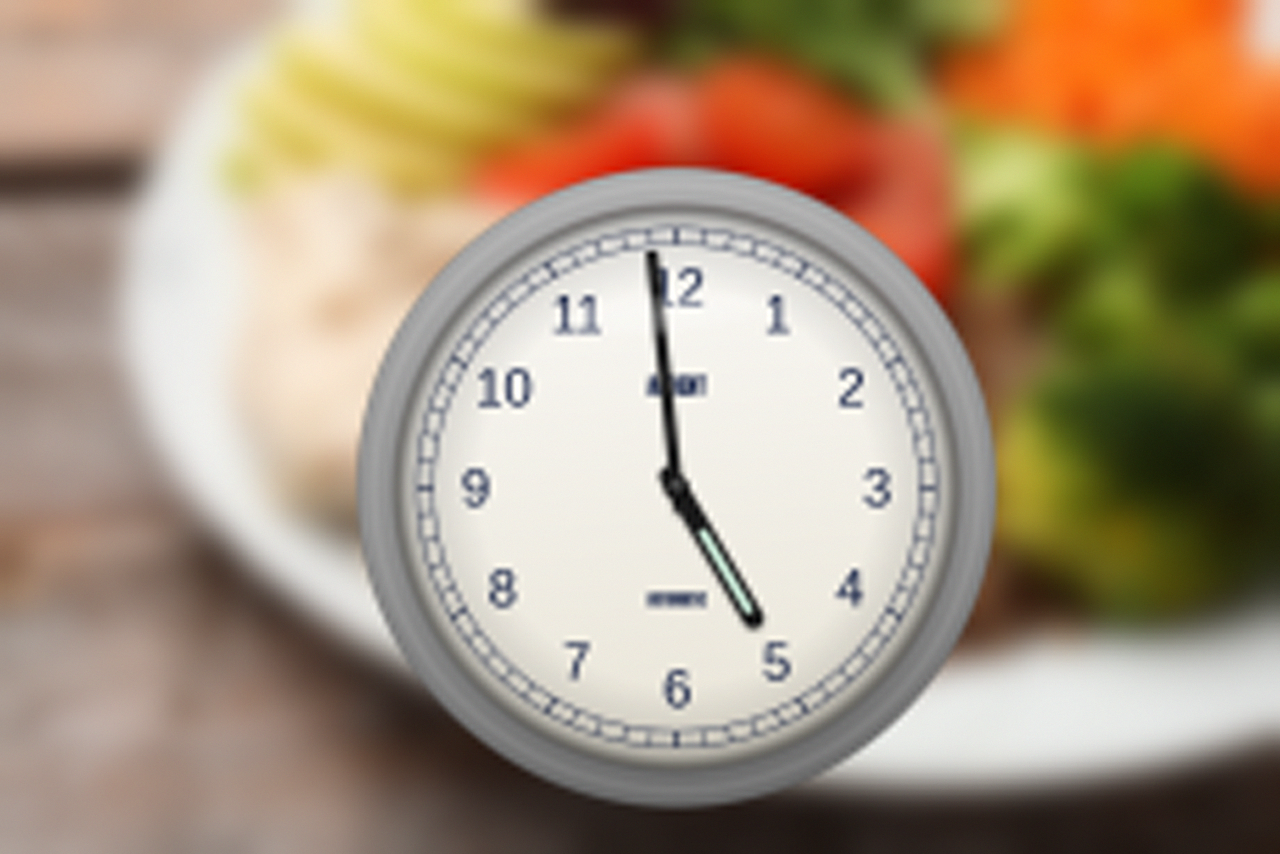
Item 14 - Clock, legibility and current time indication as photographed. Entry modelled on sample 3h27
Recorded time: 4h59
